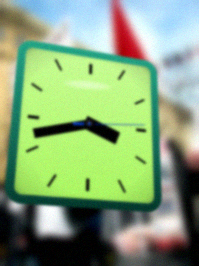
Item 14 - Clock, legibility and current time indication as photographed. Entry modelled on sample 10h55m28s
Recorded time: 3h42m14s
